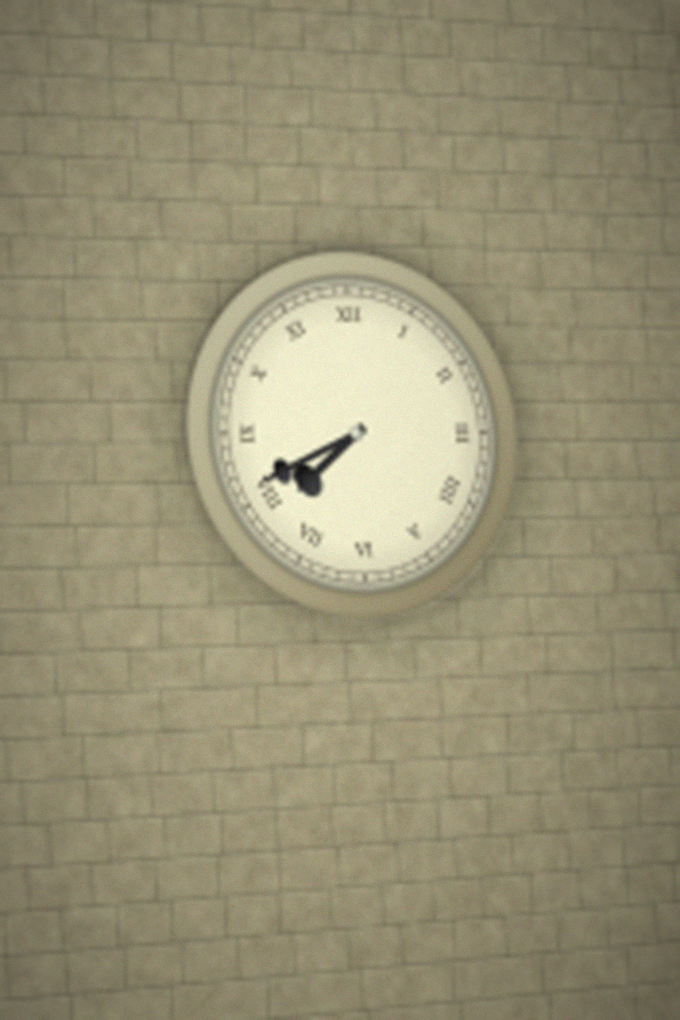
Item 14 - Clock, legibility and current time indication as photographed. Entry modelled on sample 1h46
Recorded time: 7h41
